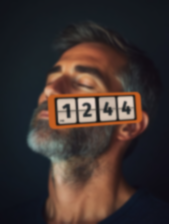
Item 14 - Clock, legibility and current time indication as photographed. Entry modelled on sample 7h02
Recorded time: 12h44
